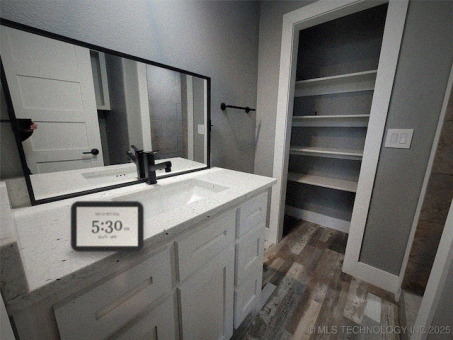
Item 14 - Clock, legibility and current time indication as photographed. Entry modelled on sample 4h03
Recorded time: 5h30
